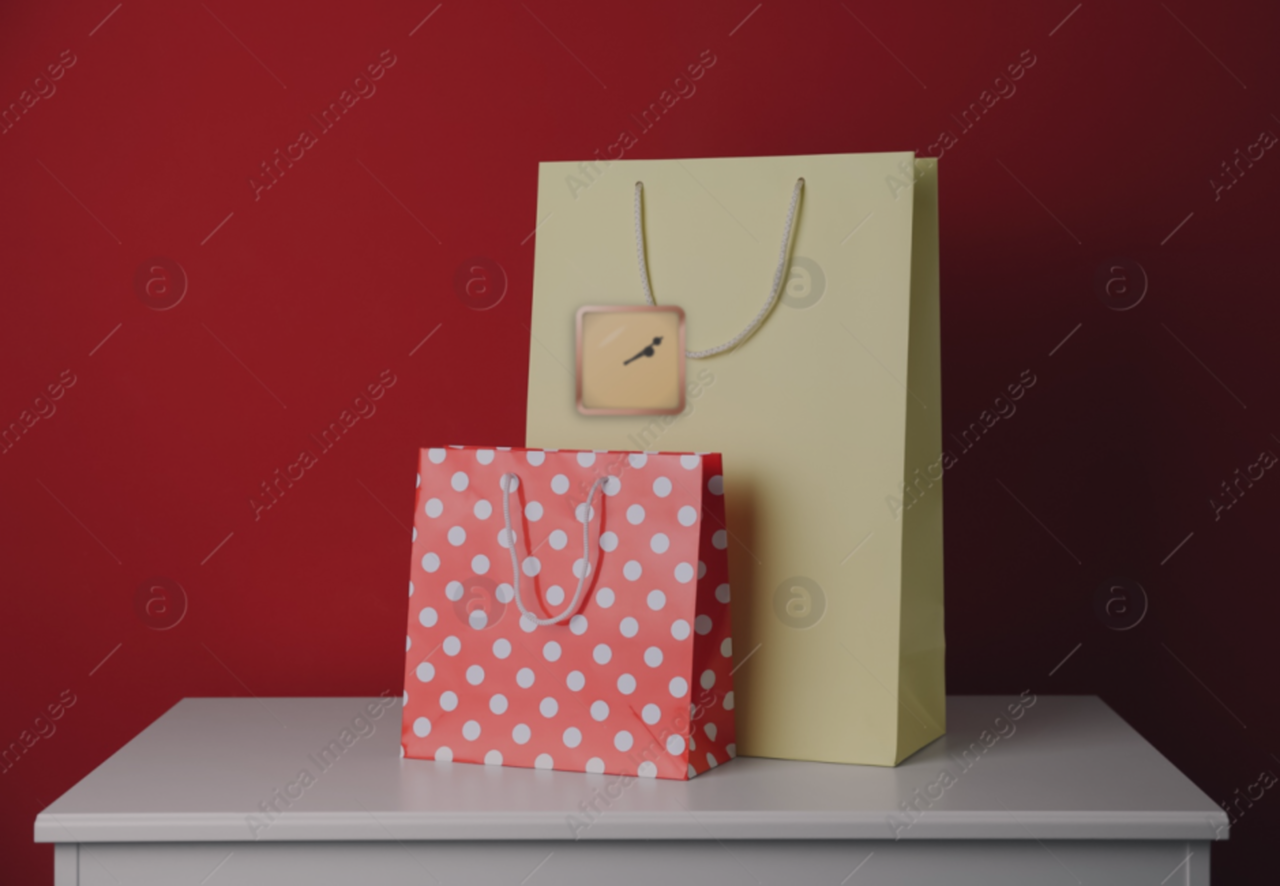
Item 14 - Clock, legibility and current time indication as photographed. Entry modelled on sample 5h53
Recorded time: 2h09
